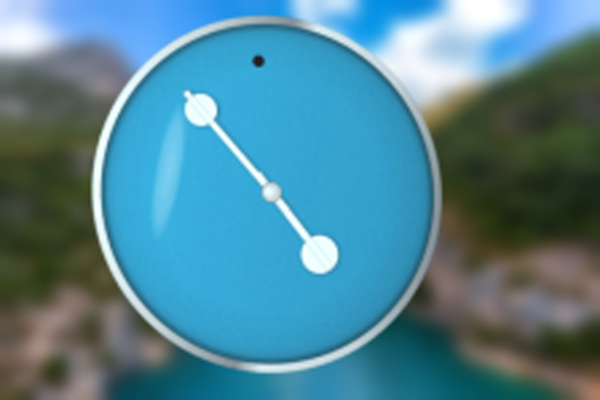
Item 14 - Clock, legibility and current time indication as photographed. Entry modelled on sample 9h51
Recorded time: 4h54
